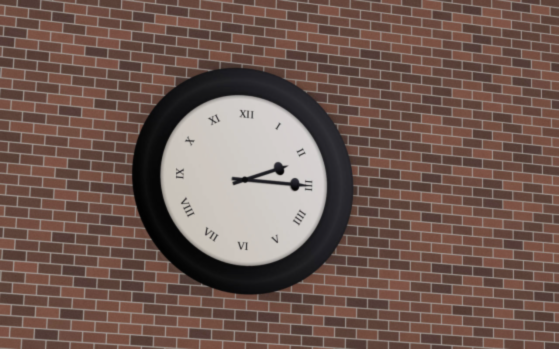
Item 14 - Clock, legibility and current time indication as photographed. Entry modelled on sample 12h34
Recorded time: 2h15
